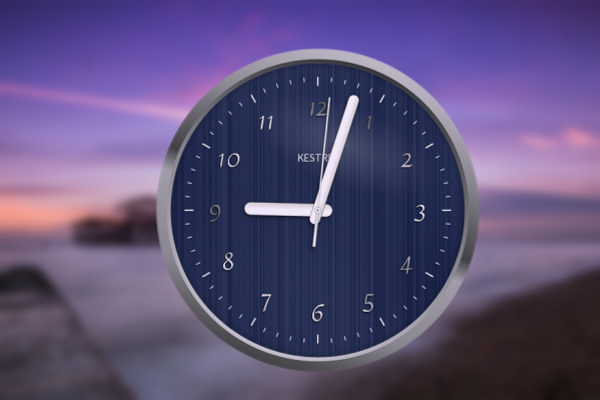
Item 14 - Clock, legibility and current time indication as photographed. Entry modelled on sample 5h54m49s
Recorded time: 9h03m01s
